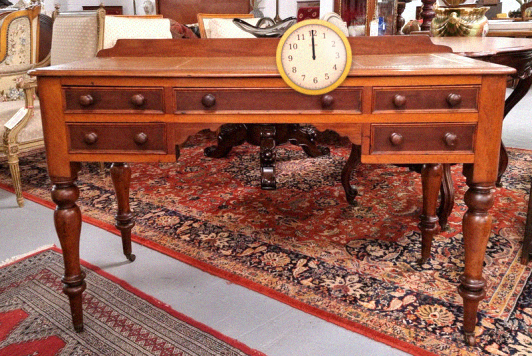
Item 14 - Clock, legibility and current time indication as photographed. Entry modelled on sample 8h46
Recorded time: 12h00
